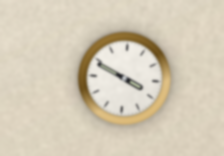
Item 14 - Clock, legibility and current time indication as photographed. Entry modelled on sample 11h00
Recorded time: 3h49
